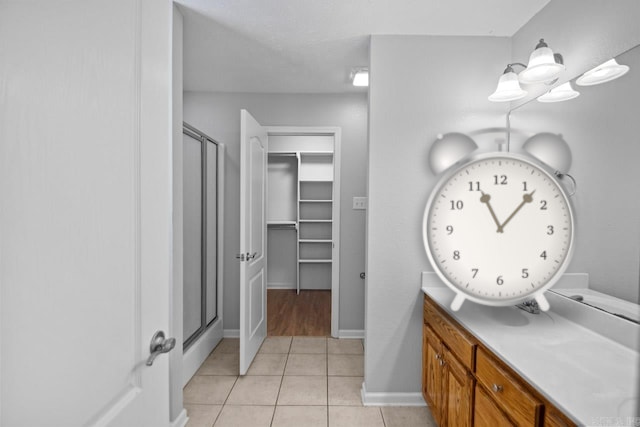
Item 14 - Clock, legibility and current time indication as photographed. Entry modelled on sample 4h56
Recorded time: 11h07
